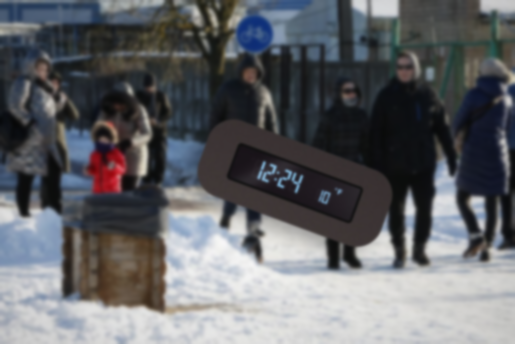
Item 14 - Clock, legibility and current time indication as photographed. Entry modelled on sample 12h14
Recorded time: 12h24
